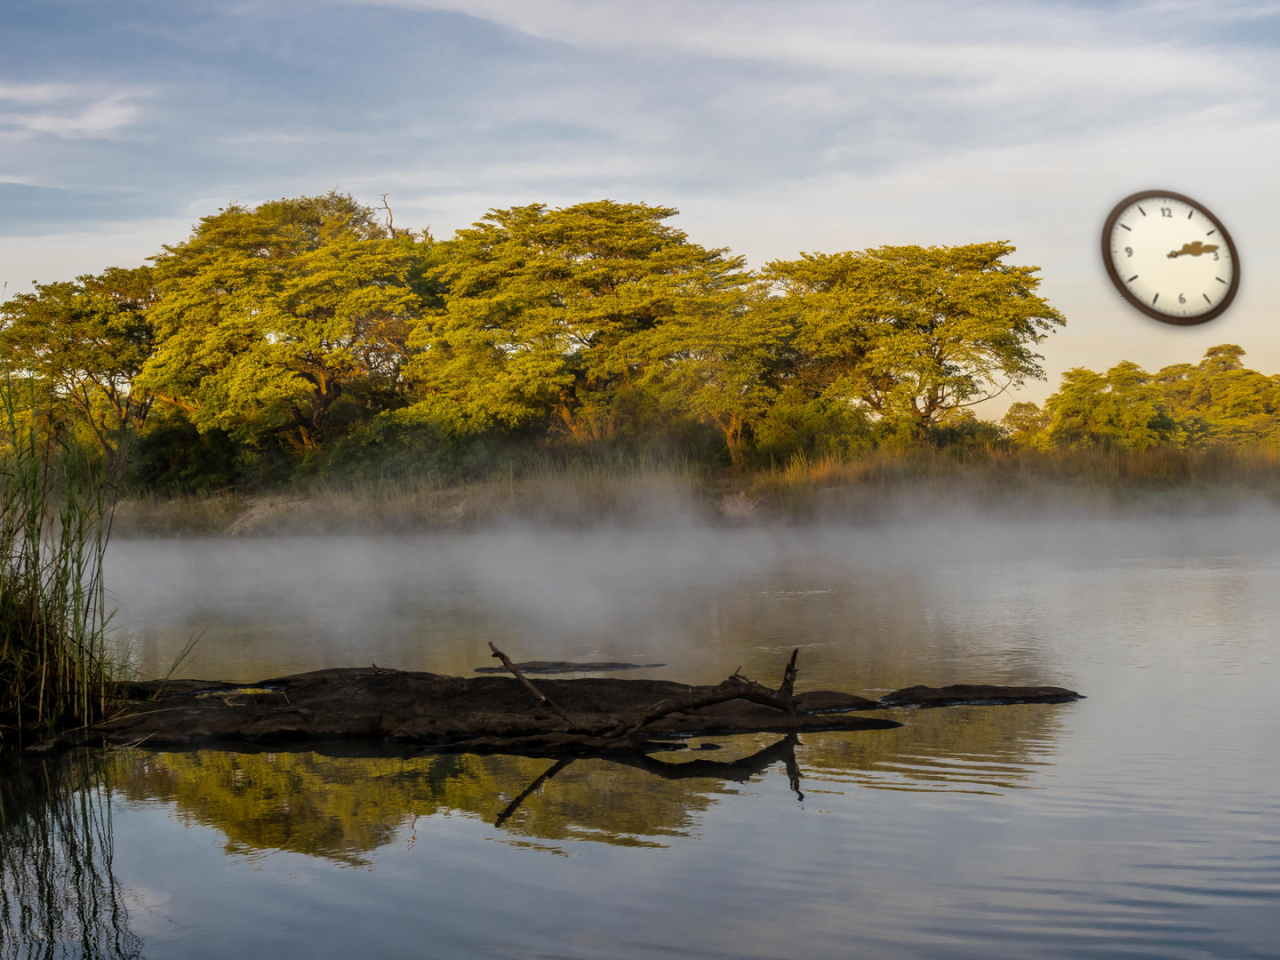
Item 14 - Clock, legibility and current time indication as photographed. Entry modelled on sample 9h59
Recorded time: 2h13
